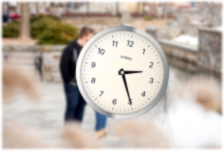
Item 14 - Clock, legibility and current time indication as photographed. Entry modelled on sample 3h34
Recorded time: 2h25
